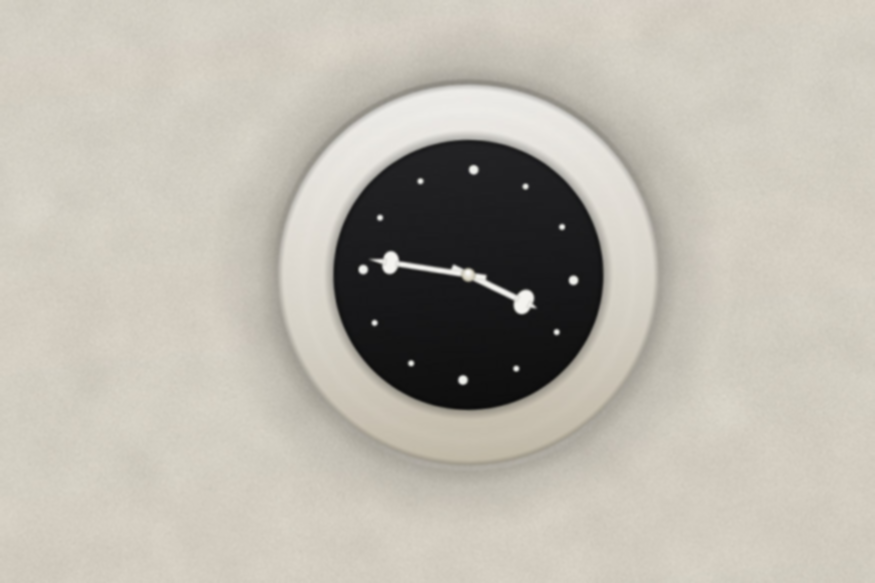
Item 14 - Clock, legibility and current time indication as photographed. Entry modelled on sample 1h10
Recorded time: 3h46
